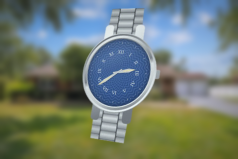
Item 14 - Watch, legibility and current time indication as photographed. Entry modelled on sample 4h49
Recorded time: 2h39
